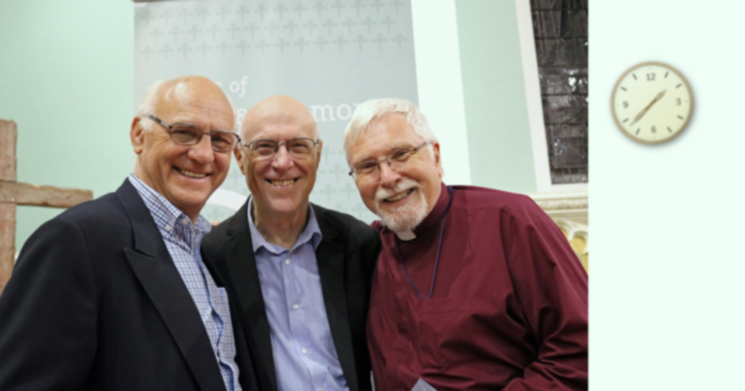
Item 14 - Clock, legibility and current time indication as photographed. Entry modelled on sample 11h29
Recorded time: 1h38
